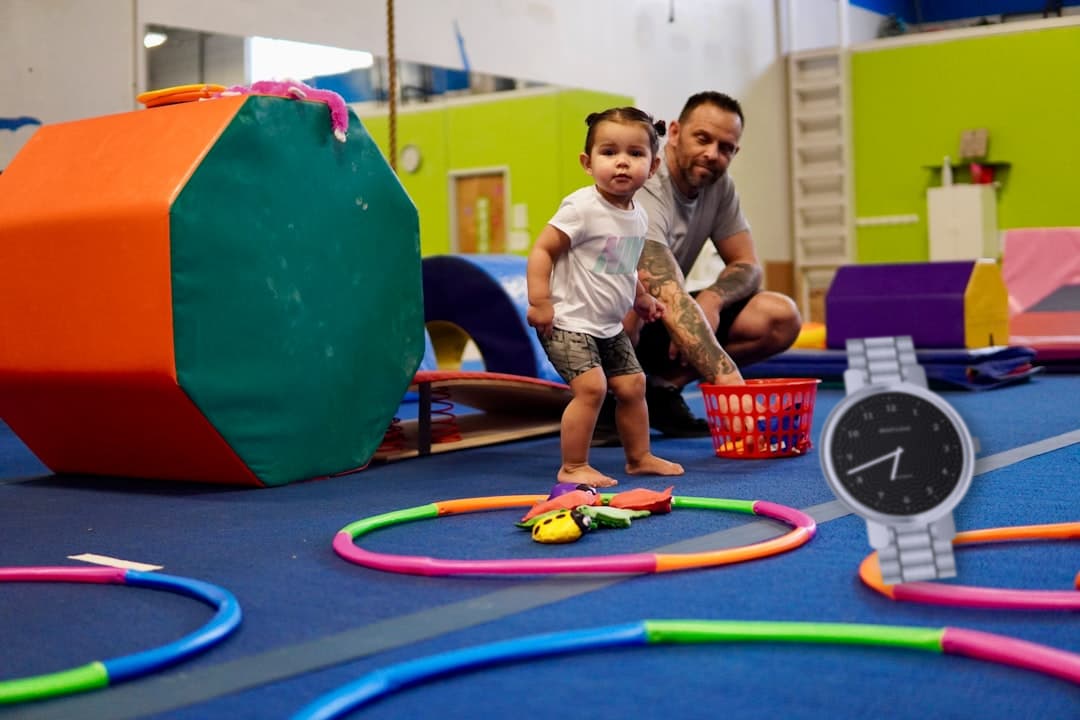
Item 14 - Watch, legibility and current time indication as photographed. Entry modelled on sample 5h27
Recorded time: 6h42
